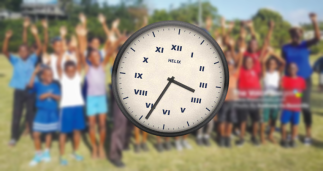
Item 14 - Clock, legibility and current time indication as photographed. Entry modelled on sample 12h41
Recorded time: 3h34
